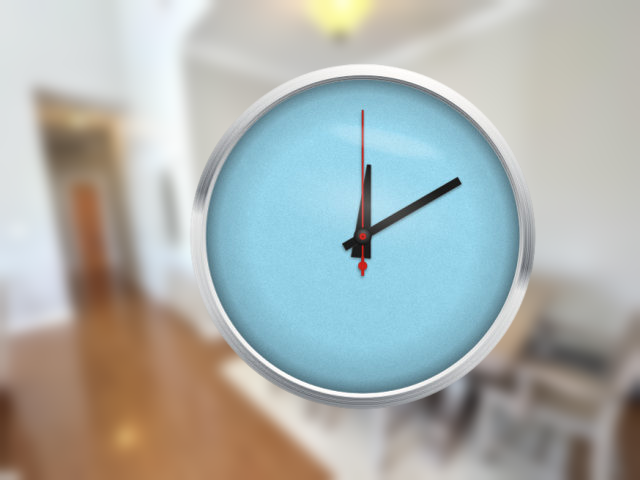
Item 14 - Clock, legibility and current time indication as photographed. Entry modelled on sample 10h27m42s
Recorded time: 12h10m00s
